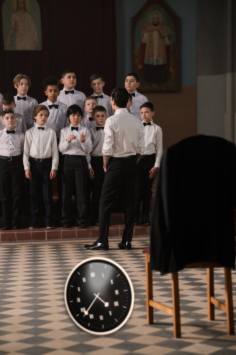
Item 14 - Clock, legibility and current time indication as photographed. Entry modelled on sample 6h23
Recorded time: 4h38
